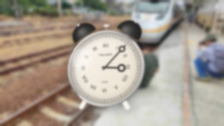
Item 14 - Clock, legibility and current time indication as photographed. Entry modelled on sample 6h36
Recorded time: 3h07
